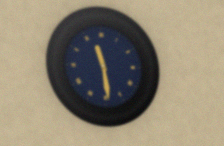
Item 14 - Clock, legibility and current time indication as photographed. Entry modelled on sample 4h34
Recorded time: 11h29
